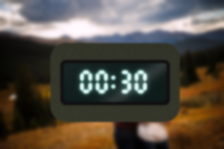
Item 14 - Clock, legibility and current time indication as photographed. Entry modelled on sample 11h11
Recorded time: 0h30
